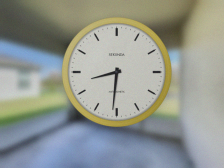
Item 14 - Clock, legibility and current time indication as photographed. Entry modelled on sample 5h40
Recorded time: 8h31
